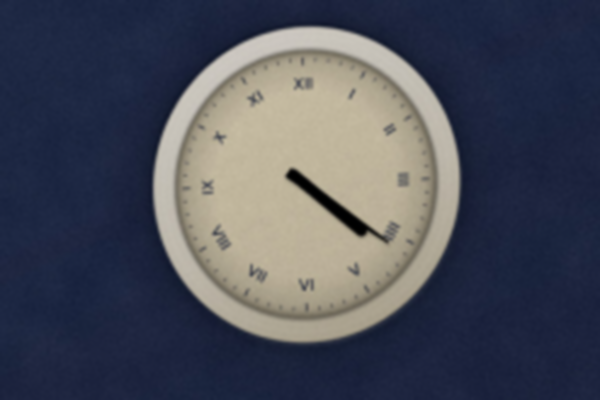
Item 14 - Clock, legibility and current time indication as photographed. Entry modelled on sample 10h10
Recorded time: 4h21
